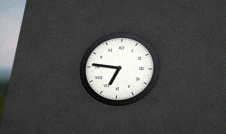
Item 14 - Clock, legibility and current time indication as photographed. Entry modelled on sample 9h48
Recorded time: 6h46
